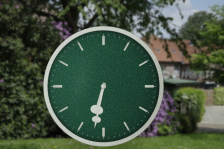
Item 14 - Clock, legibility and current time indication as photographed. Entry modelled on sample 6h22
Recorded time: 6h32
